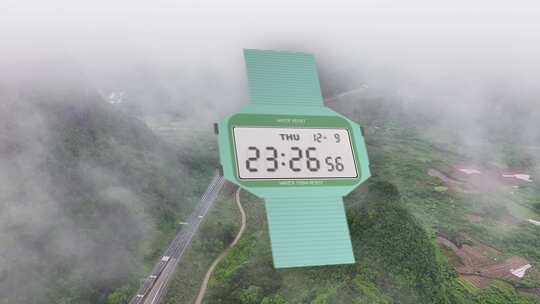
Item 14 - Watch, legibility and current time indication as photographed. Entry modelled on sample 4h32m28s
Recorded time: 23h26m56s
